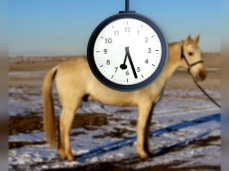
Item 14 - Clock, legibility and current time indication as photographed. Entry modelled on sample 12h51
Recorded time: 6h27
